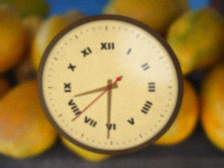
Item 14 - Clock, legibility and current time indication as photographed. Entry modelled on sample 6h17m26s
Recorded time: 8h30m38s
